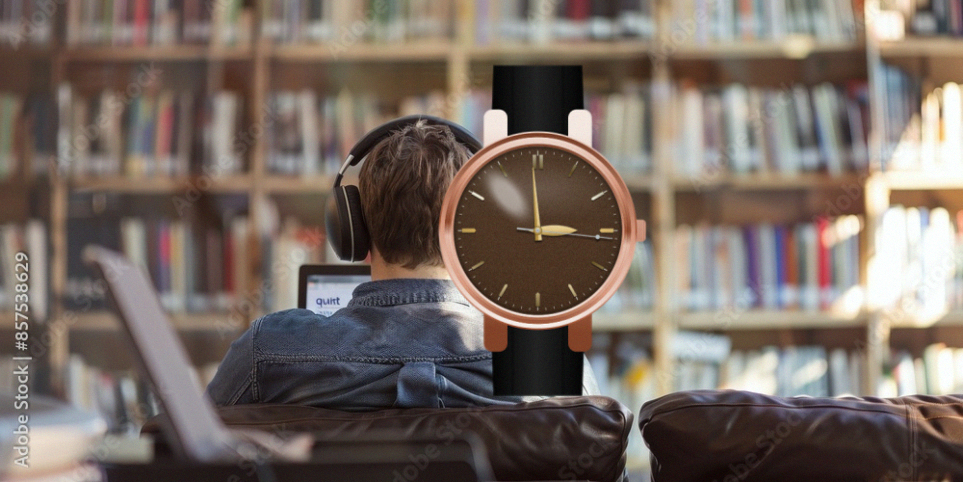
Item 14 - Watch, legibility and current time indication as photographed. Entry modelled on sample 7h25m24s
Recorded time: 2h59m16s
